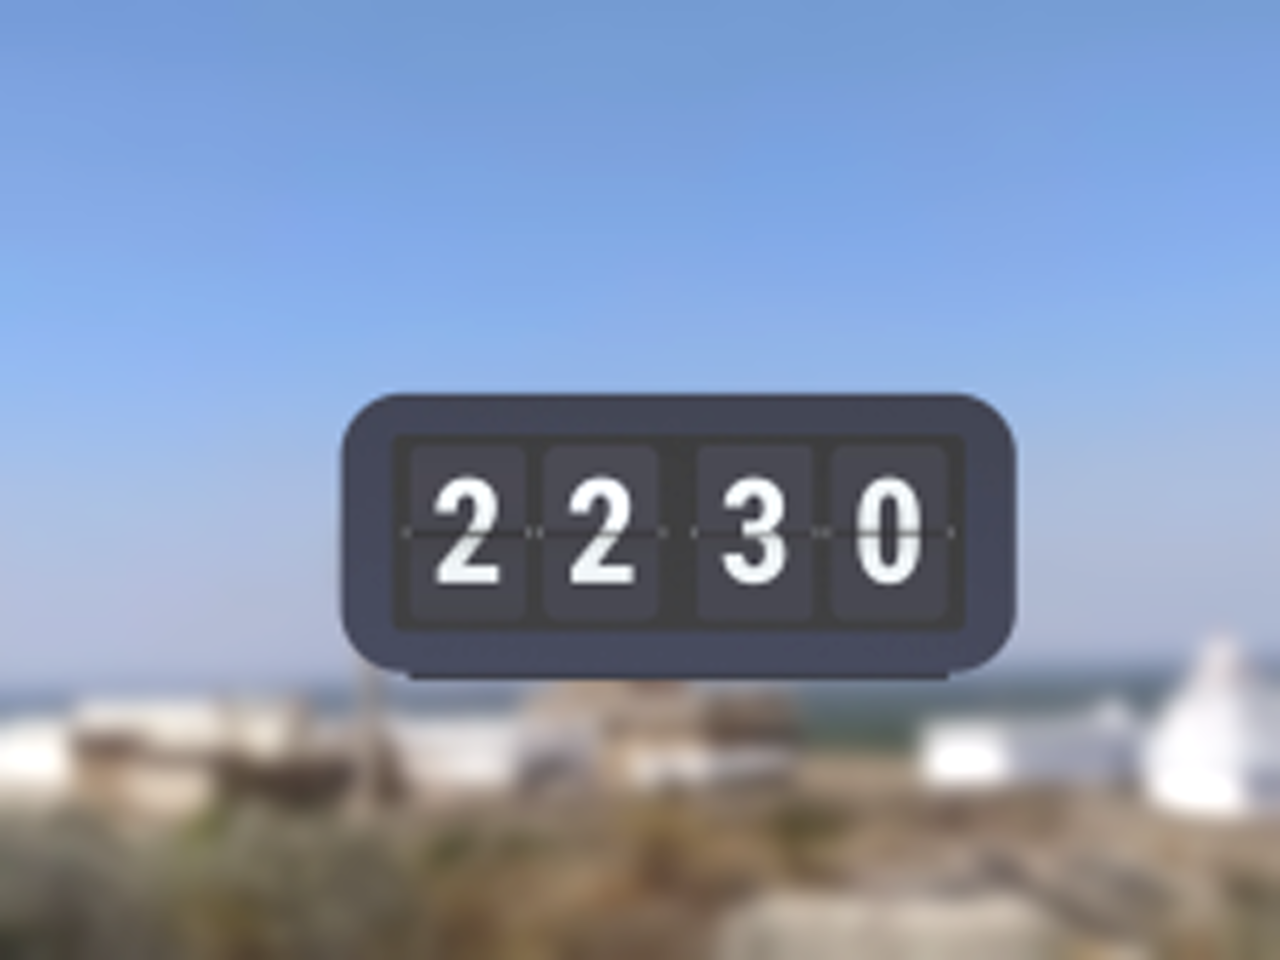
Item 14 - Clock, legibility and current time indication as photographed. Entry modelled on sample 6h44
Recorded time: 22h30
